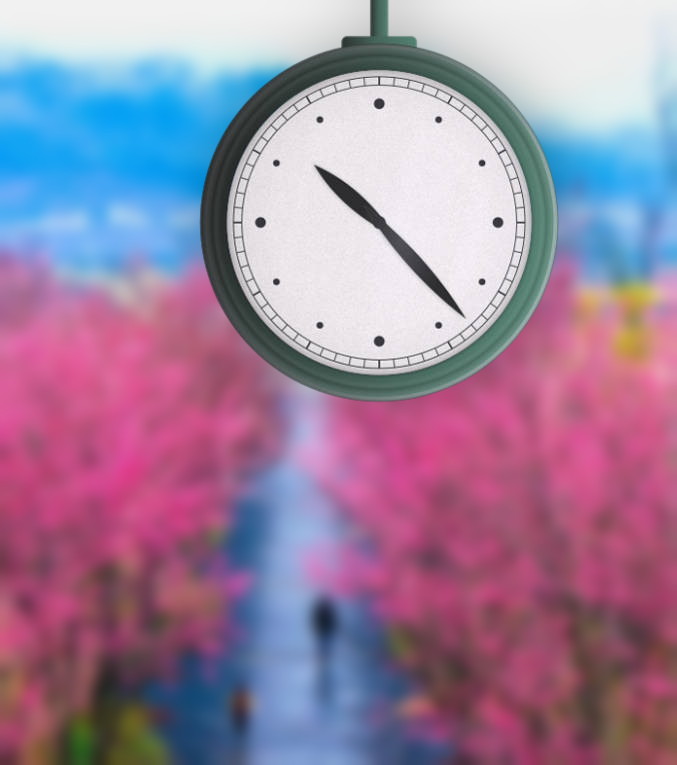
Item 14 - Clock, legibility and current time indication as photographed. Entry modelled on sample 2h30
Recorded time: 10h23
